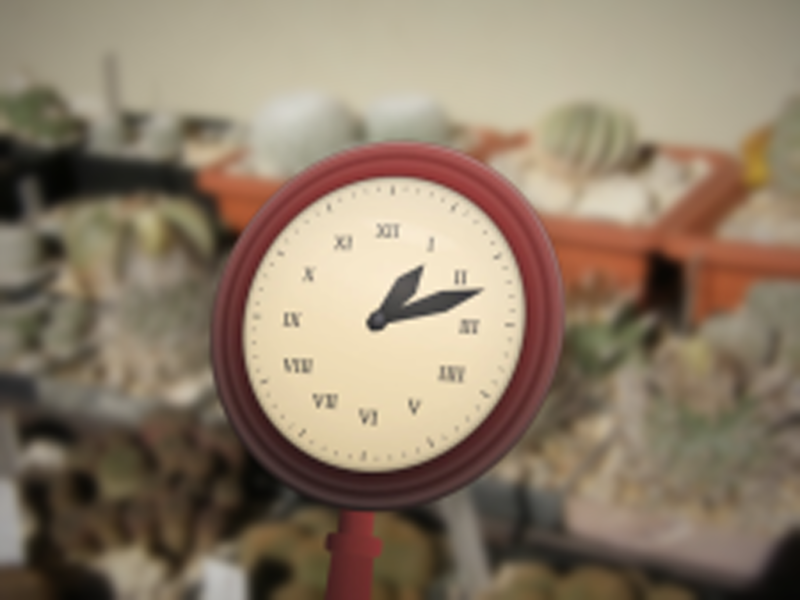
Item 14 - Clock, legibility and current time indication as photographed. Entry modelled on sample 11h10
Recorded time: 1h12
